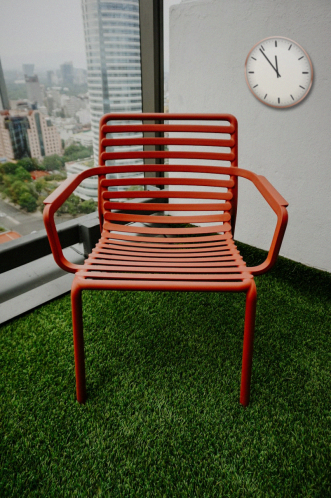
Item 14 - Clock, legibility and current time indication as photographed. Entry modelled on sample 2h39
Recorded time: 11h54
